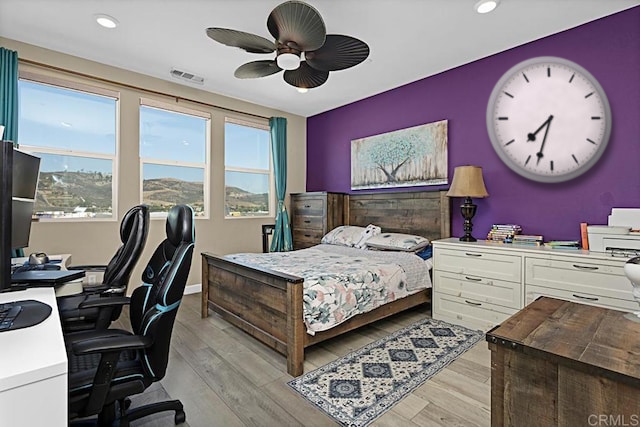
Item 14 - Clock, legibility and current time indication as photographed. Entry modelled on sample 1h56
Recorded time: 7h33
